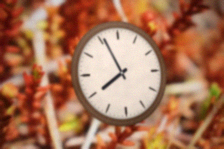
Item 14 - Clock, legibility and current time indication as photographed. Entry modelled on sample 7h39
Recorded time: 7h56
